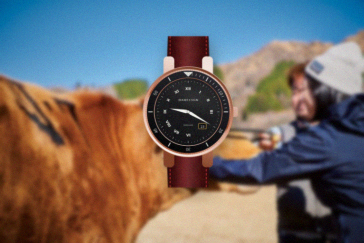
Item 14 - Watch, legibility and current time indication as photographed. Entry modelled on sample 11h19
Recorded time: 9h20
